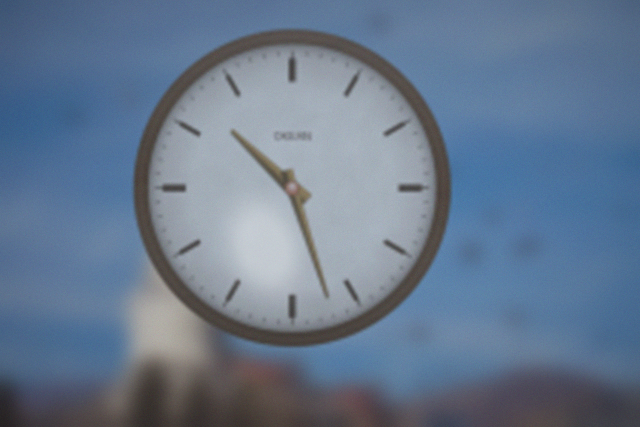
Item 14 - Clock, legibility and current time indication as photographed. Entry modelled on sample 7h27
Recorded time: 10h27
